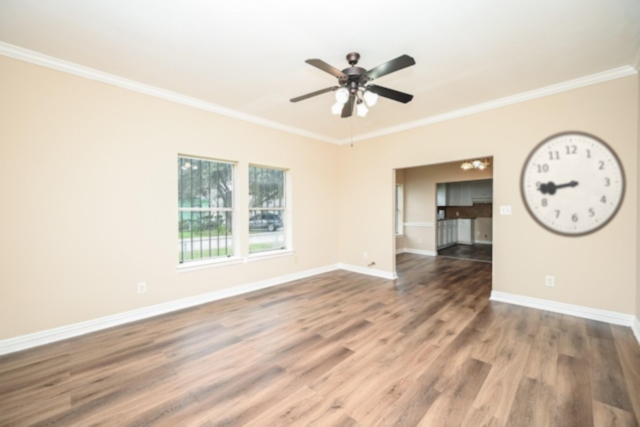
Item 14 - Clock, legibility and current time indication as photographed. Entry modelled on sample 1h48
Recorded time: 8h44
